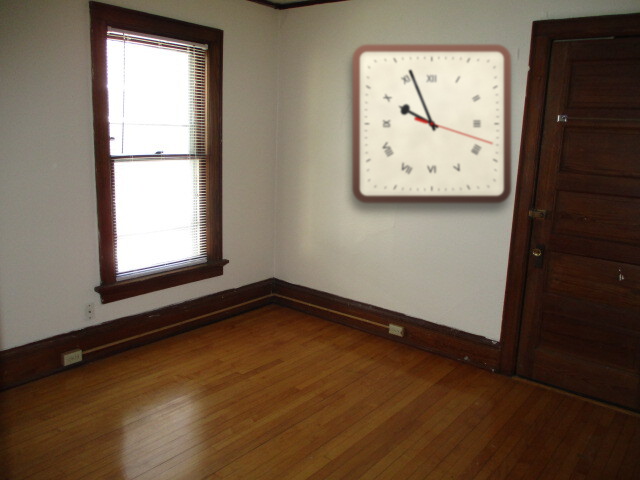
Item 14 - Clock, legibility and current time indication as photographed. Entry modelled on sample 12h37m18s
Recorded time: 9h56m18s
